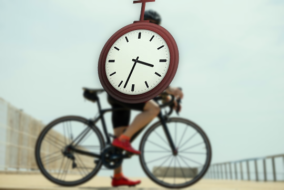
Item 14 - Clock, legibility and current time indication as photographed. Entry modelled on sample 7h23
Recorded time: 3h33
